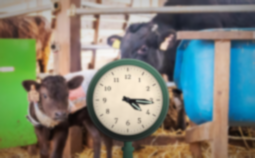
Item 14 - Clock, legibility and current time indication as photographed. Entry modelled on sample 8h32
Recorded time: 4h16
